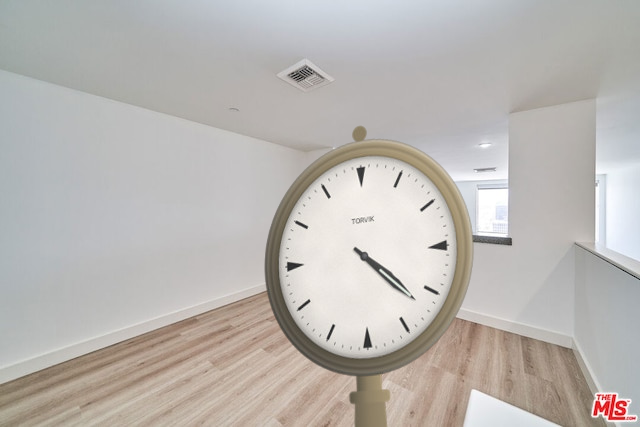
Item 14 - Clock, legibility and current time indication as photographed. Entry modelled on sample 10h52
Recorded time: 4h22
